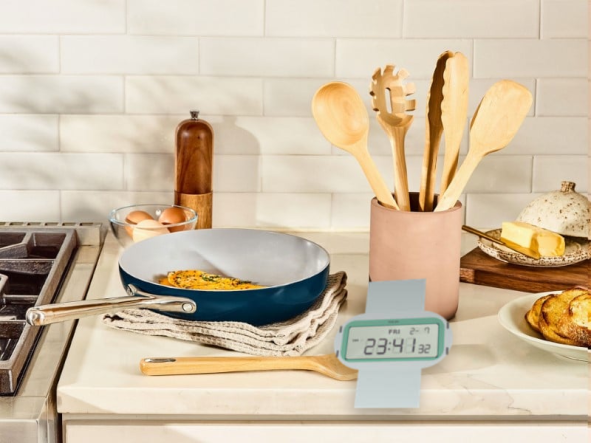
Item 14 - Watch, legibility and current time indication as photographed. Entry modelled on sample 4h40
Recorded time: 23h41
